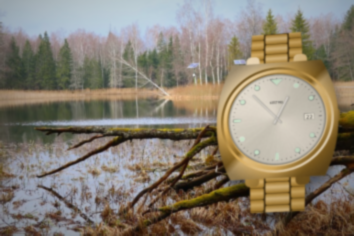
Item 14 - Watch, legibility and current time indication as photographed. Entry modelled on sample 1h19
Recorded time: 12h53
